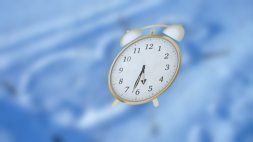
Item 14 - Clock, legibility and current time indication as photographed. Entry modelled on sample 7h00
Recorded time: 5h32
